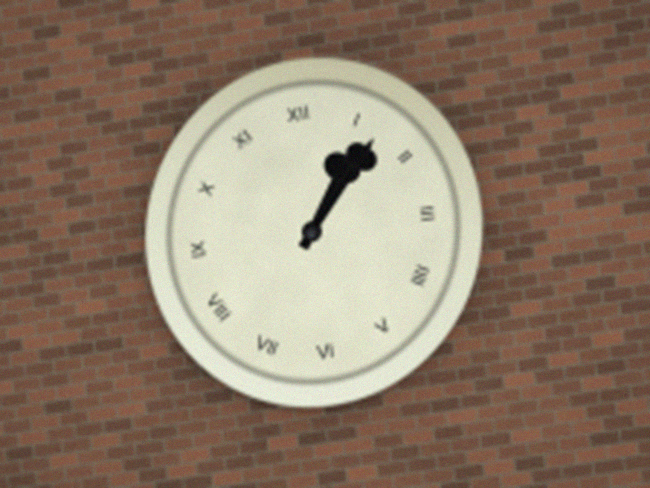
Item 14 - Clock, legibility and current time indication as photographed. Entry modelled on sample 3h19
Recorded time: 1h07
